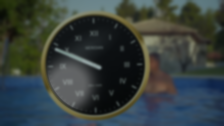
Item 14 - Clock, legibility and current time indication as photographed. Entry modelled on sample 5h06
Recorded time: 9h49
